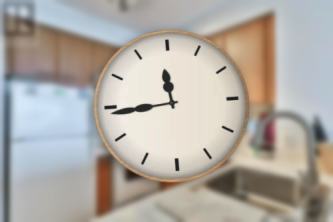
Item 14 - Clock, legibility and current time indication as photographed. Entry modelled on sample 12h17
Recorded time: 11h44
